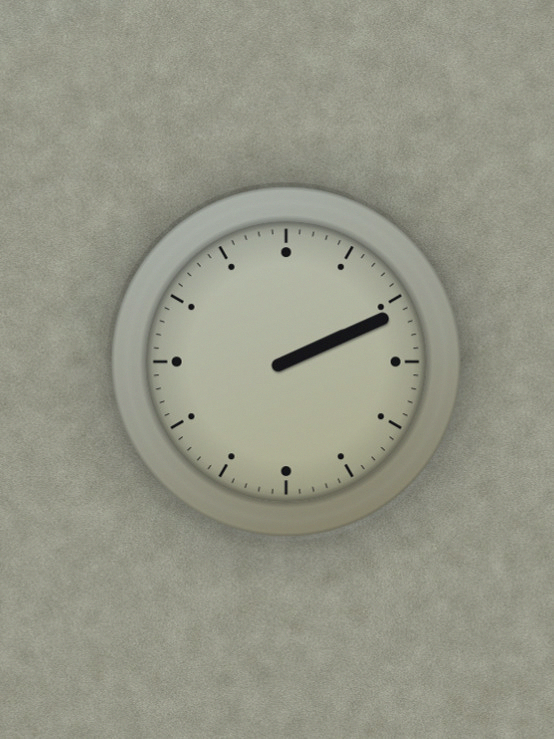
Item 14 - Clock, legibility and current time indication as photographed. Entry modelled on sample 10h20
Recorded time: 2h11
